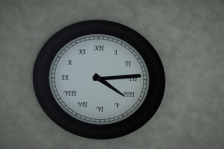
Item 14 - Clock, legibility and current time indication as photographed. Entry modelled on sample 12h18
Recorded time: 4h14
